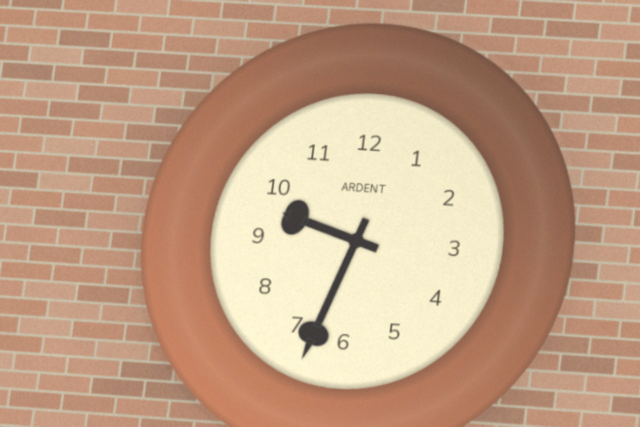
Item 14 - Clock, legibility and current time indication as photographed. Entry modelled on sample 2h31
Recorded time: 9h33
